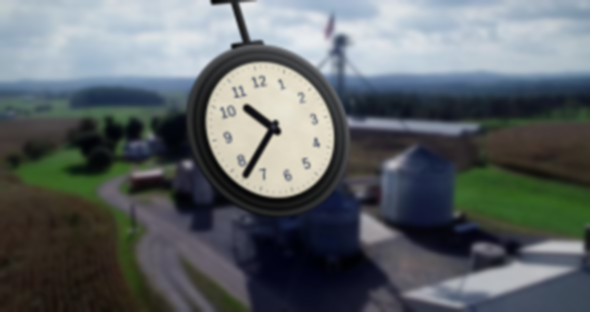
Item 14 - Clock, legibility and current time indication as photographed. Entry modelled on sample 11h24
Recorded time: 10h38
